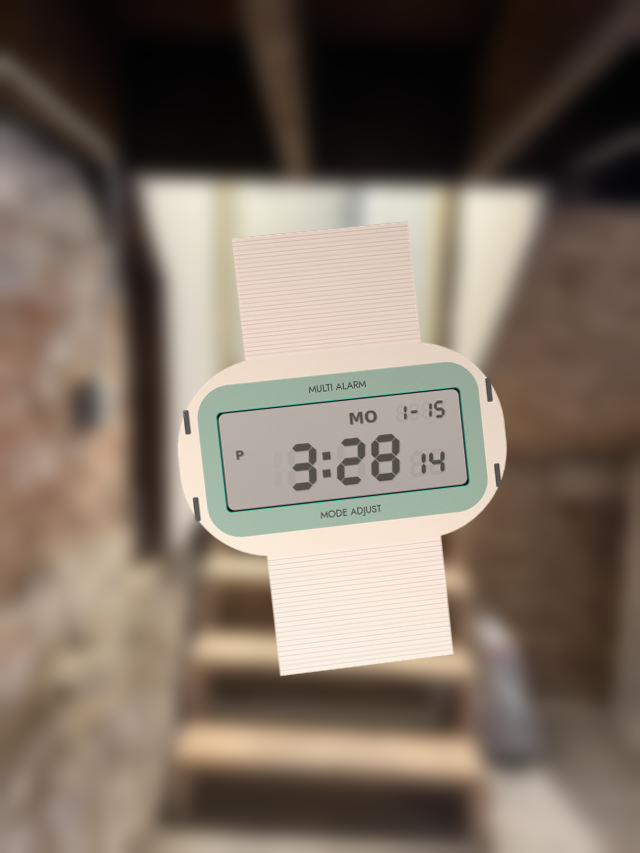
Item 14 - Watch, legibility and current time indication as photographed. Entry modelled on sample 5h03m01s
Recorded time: 3h28m14s
